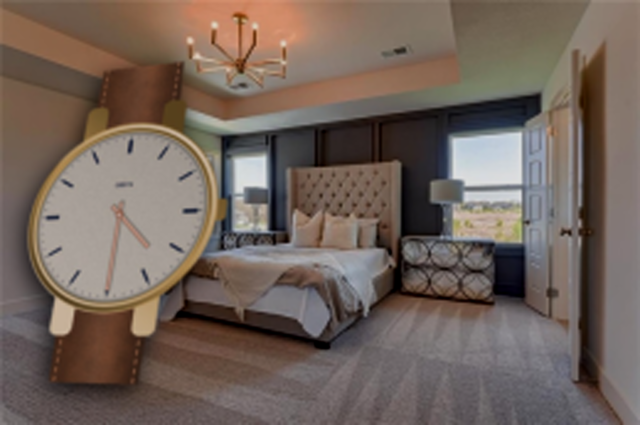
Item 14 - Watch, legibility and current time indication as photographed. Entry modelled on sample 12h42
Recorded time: 4h30
